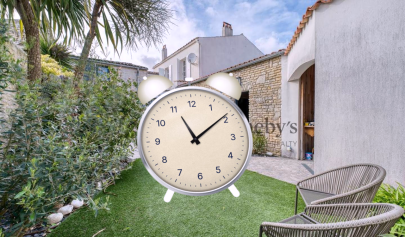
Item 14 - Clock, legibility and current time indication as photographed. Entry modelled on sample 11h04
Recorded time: 11h09
